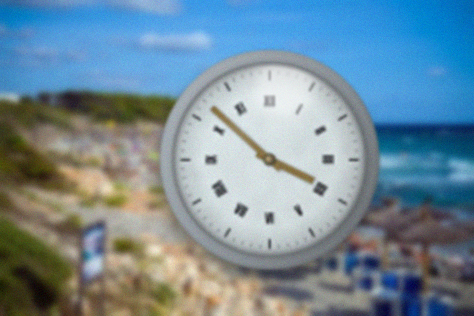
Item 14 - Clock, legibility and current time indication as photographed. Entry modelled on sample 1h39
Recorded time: 3h52
